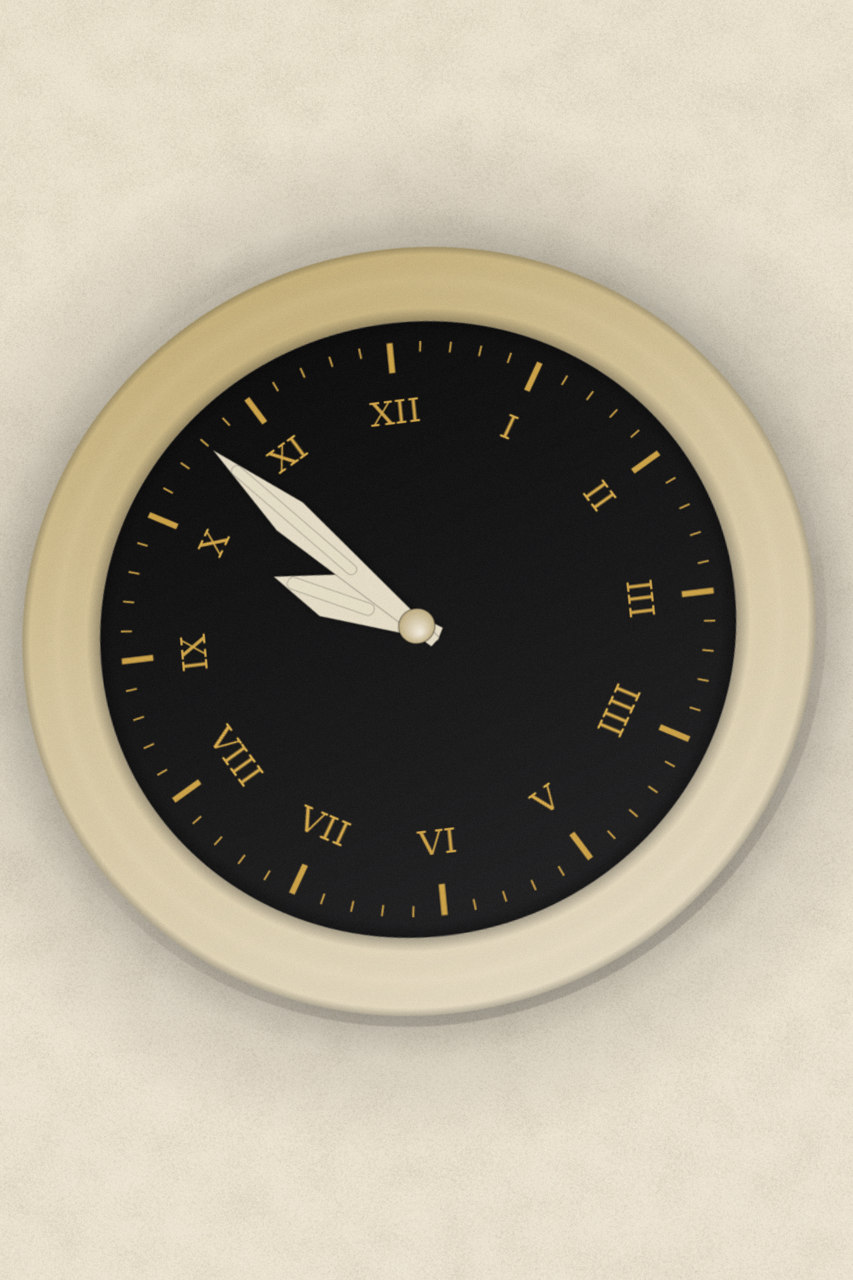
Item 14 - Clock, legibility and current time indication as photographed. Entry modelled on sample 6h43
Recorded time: 9h53
